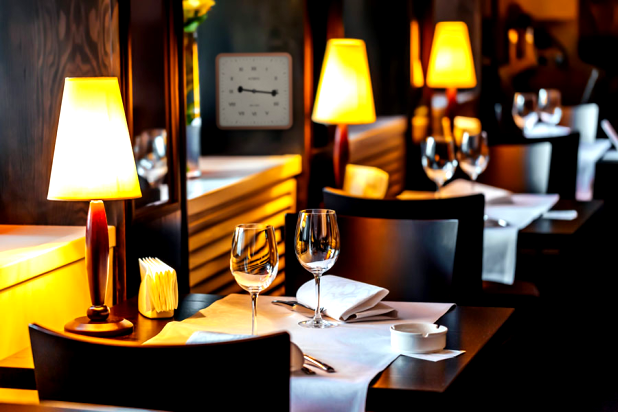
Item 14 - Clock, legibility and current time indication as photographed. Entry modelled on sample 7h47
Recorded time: 9h16
